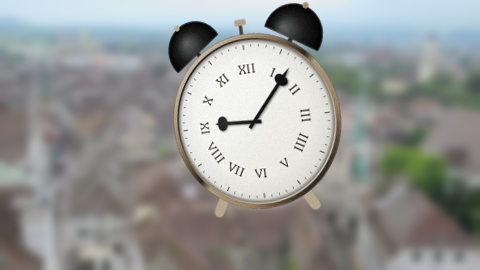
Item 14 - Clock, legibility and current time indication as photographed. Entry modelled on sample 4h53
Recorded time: 9h07
